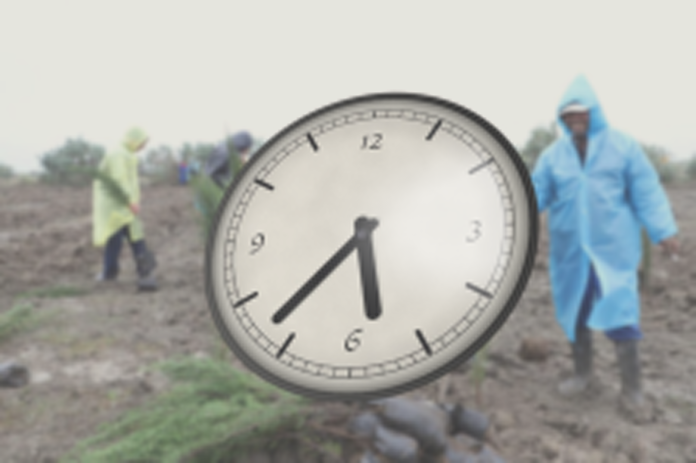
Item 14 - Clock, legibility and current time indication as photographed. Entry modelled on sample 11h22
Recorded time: 5h37
